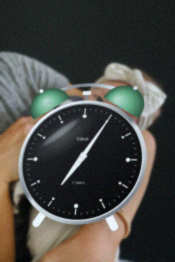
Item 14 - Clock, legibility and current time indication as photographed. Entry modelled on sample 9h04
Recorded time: 7h05
